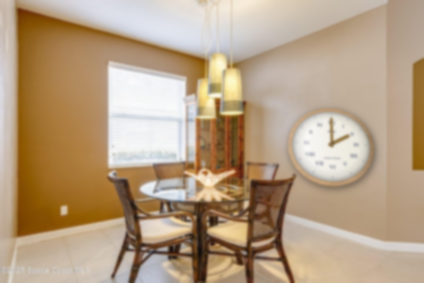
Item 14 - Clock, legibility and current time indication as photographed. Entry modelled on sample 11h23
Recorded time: 2h00
